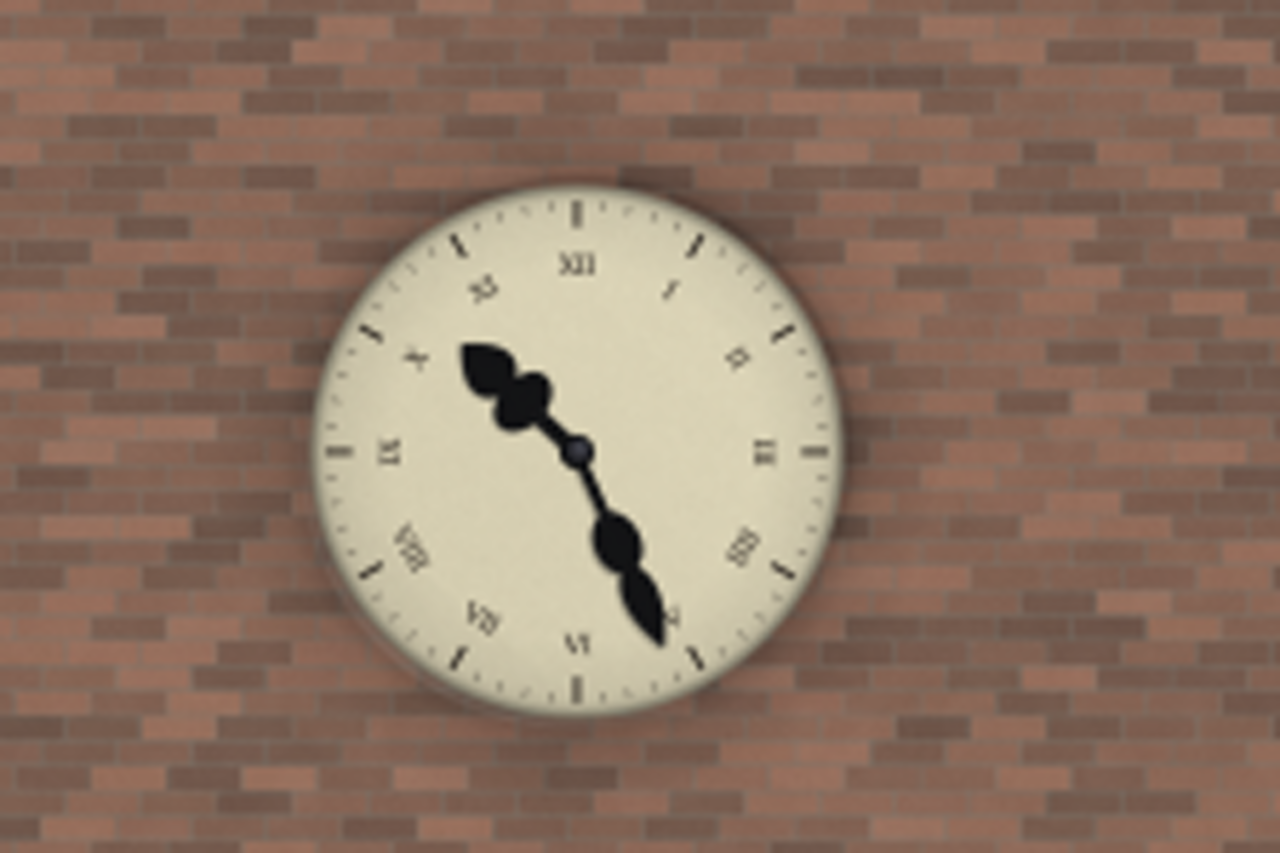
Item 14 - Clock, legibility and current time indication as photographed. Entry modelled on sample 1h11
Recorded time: 10h26
